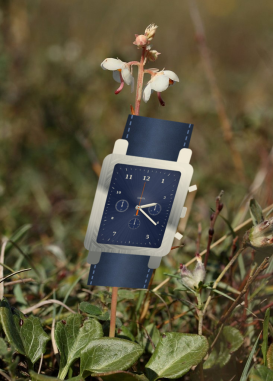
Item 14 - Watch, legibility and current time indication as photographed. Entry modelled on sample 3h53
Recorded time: 2h21
